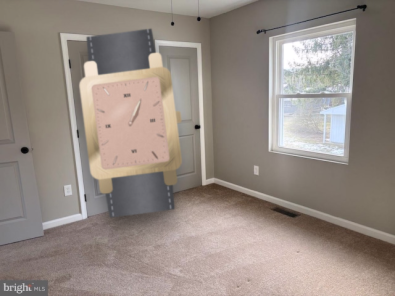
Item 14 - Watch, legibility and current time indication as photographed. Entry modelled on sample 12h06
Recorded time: 1h05
